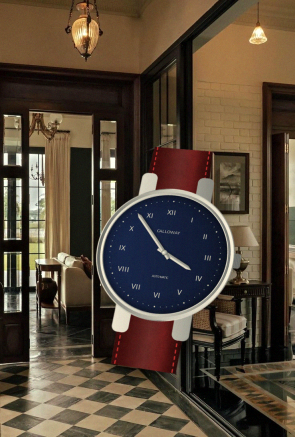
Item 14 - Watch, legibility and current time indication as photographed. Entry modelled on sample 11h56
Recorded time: 3h53
